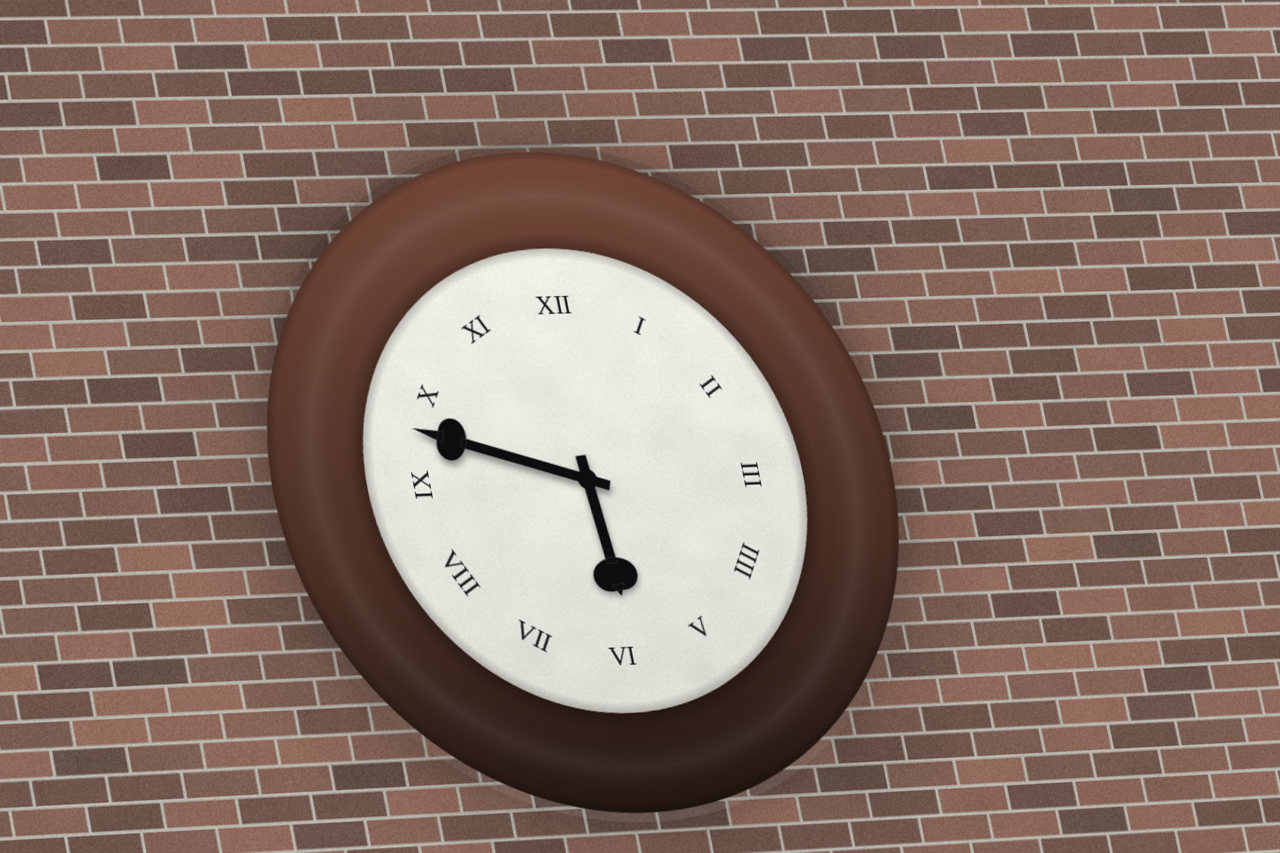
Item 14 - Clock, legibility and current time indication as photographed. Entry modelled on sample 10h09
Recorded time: 5h48
